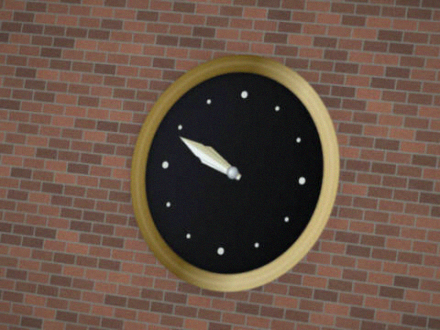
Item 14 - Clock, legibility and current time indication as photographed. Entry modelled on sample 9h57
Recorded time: 9h49
